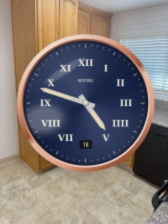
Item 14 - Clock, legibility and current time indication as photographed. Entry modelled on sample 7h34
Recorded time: 4h48
